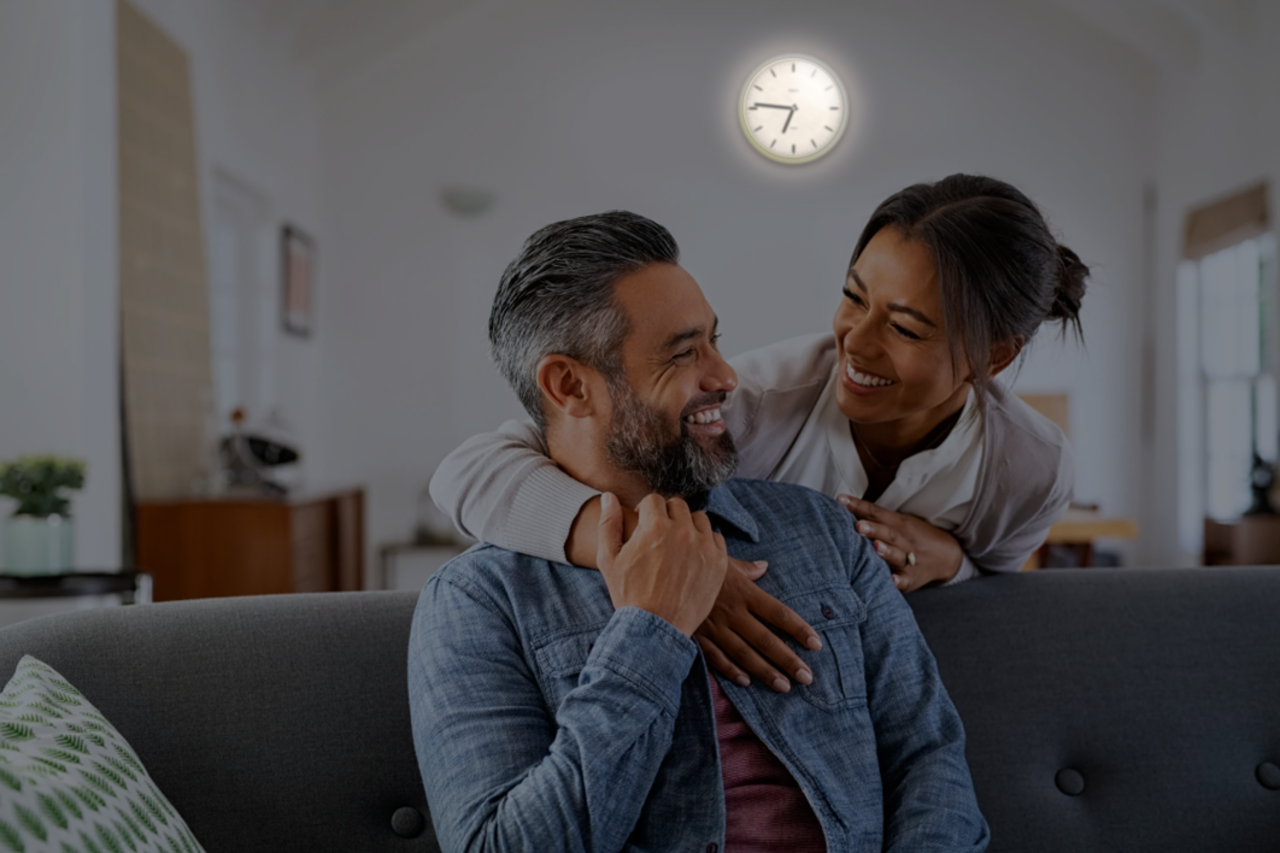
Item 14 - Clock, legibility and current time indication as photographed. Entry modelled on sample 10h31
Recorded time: 6h46
